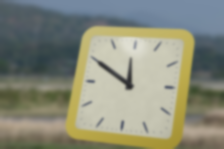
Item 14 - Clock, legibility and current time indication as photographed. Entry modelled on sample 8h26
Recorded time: 11h50
